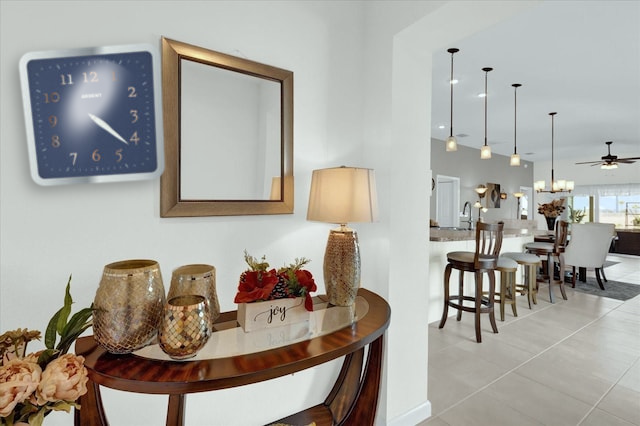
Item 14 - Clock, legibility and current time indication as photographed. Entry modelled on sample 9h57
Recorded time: 4h22
